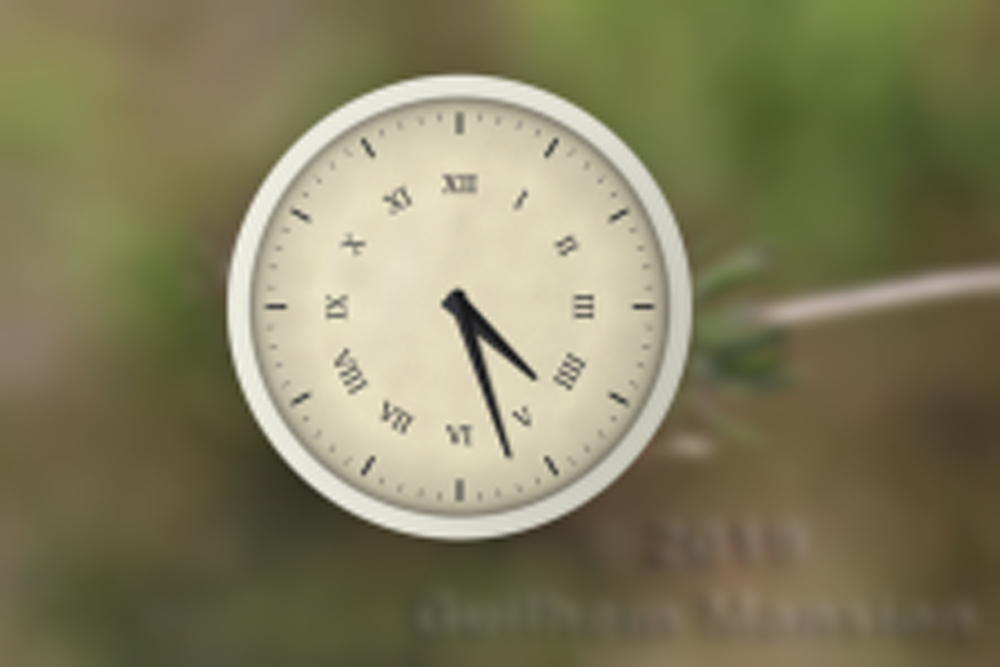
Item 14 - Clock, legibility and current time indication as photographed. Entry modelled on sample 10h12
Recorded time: 4h27
